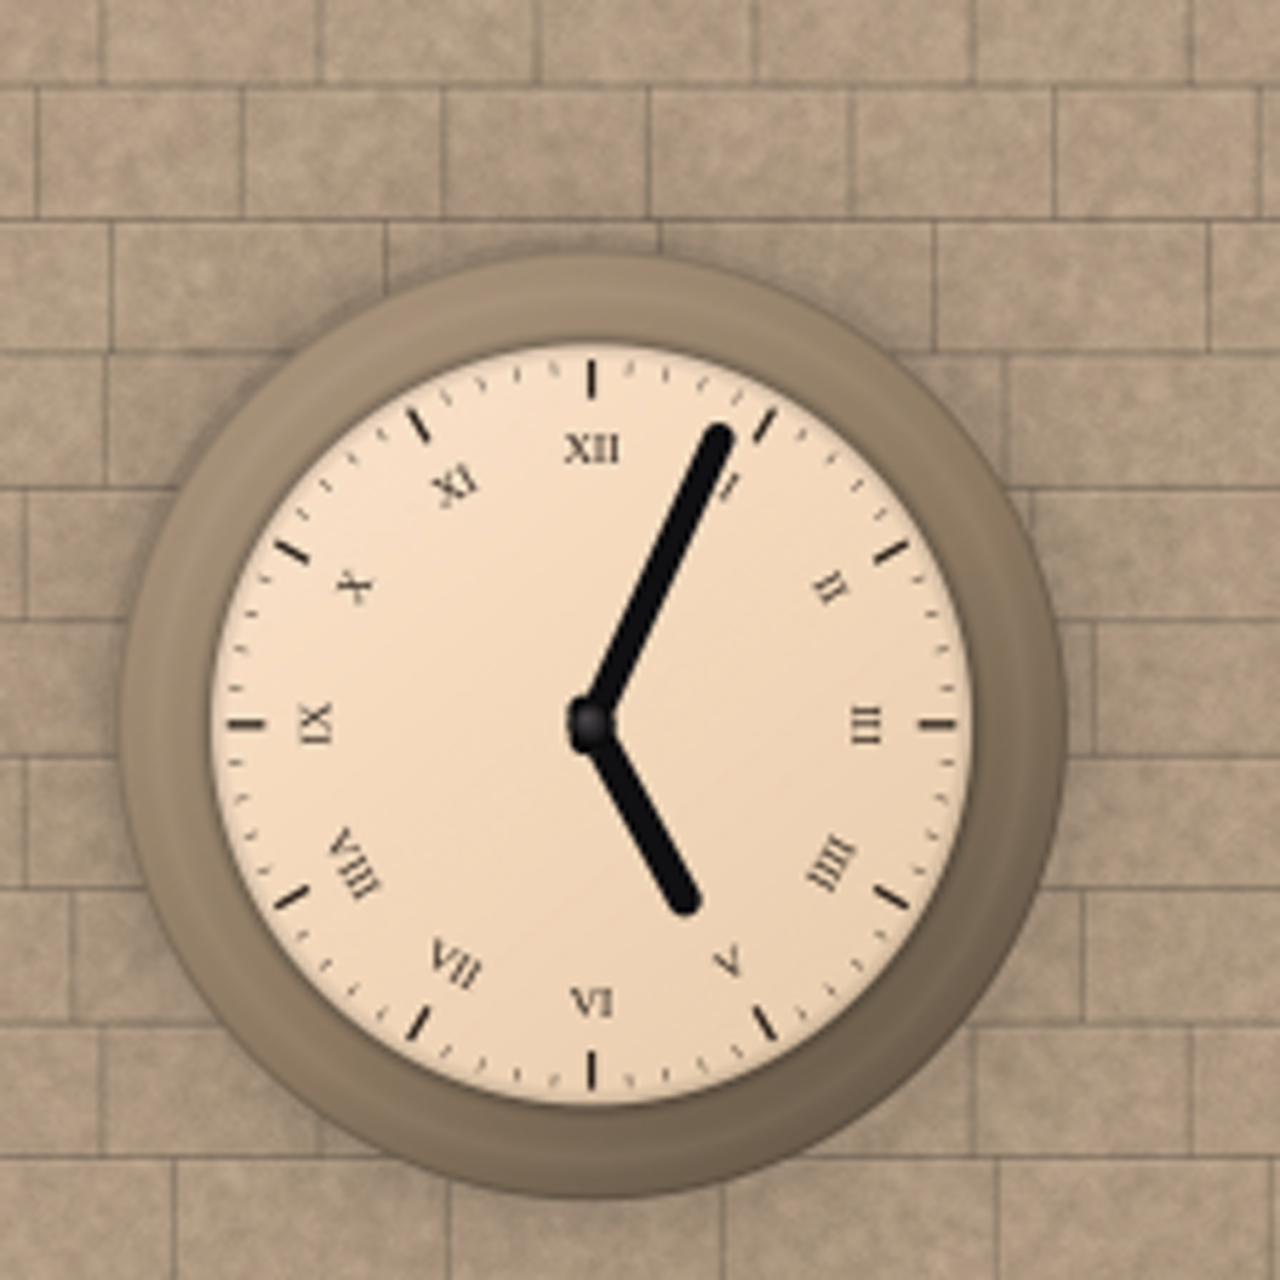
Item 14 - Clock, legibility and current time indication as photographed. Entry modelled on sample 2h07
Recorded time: 5h04
